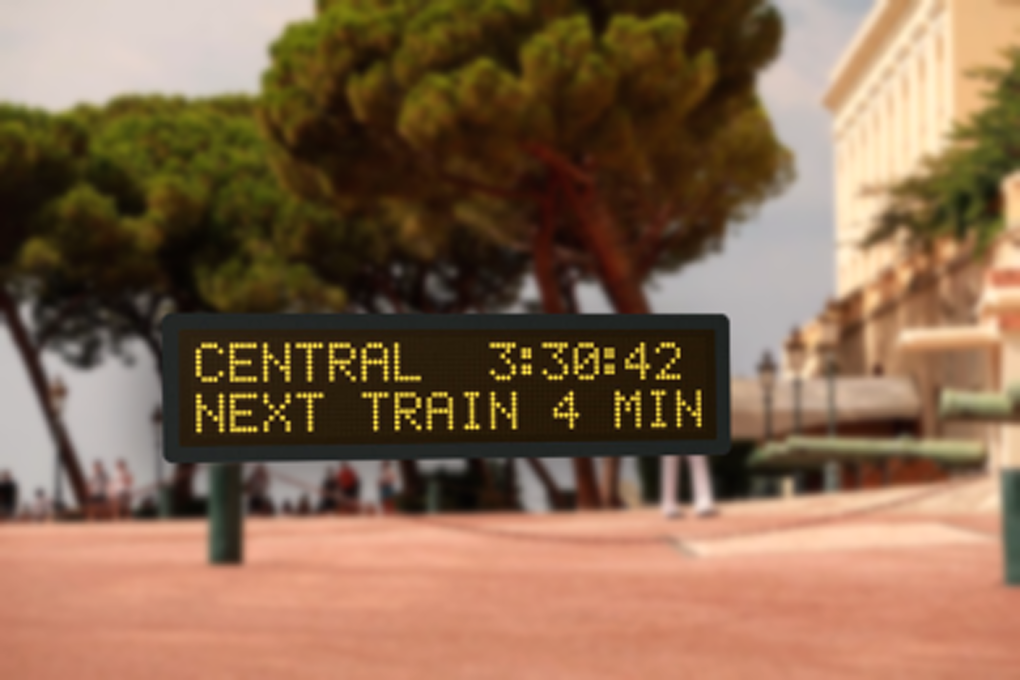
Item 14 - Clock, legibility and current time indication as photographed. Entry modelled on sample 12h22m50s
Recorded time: 3h30m42s
